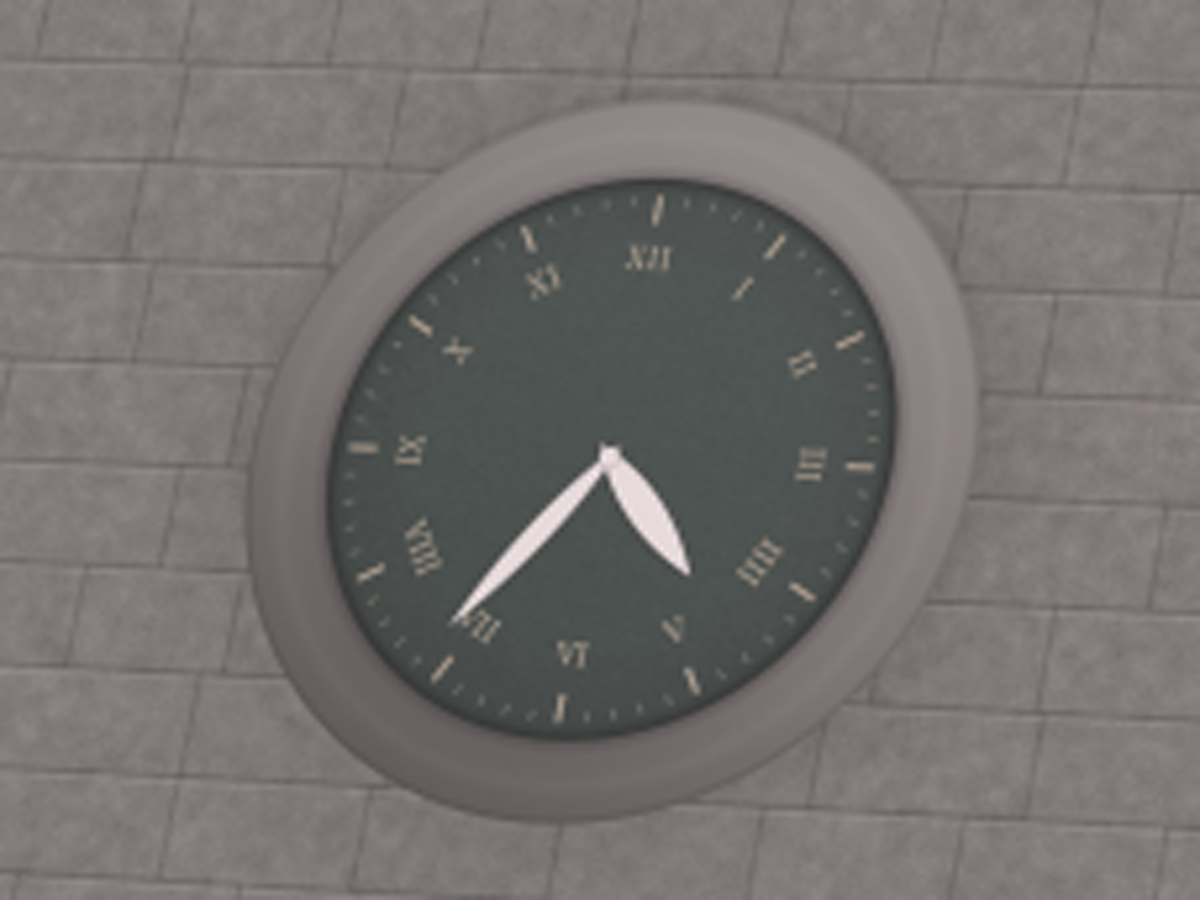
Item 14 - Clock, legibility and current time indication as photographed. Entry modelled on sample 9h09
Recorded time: 4h36
